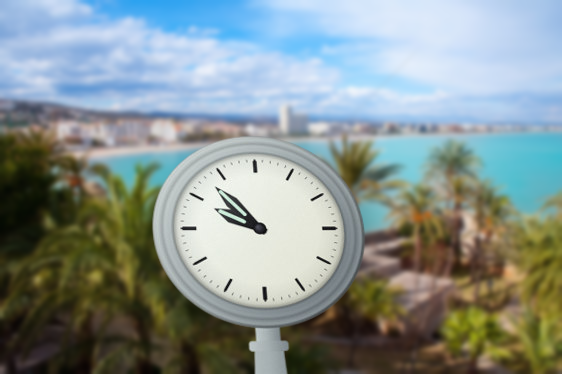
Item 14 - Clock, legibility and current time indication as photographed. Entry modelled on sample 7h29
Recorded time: 9h53
